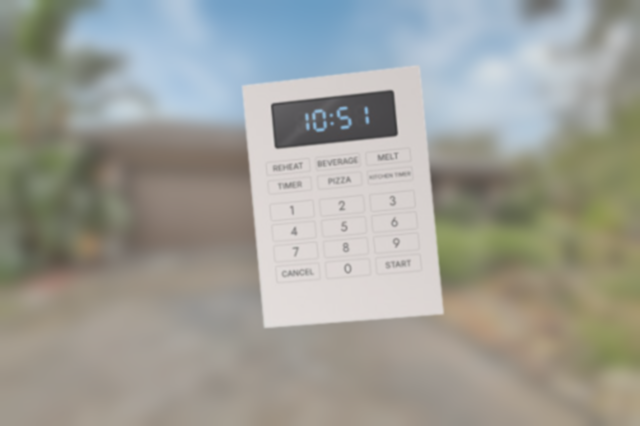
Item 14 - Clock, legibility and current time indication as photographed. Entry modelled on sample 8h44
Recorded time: 10h51
